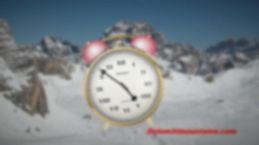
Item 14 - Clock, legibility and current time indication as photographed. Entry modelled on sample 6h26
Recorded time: 4h52
